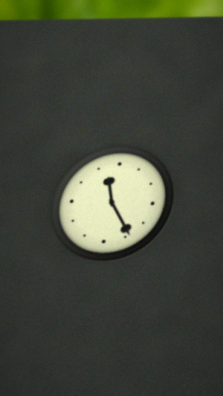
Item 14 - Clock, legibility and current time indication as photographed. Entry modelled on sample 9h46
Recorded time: 11h24
